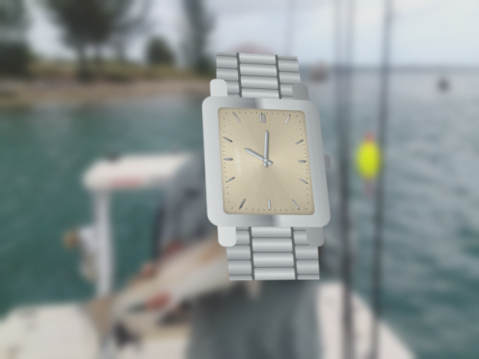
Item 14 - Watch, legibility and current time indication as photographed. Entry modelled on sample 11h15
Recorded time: 10h01
